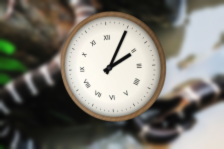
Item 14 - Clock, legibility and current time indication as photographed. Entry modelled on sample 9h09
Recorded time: 2h05
